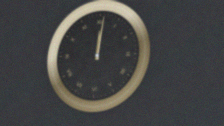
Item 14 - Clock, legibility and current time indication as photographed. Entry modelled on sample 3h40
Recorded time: 12h01
